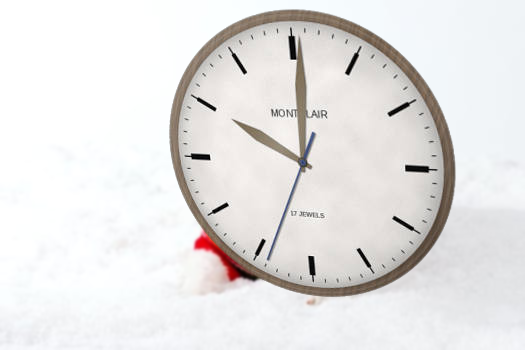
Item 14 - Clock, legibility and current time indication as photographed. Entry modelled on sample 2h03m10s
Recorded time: 10h00m34s
